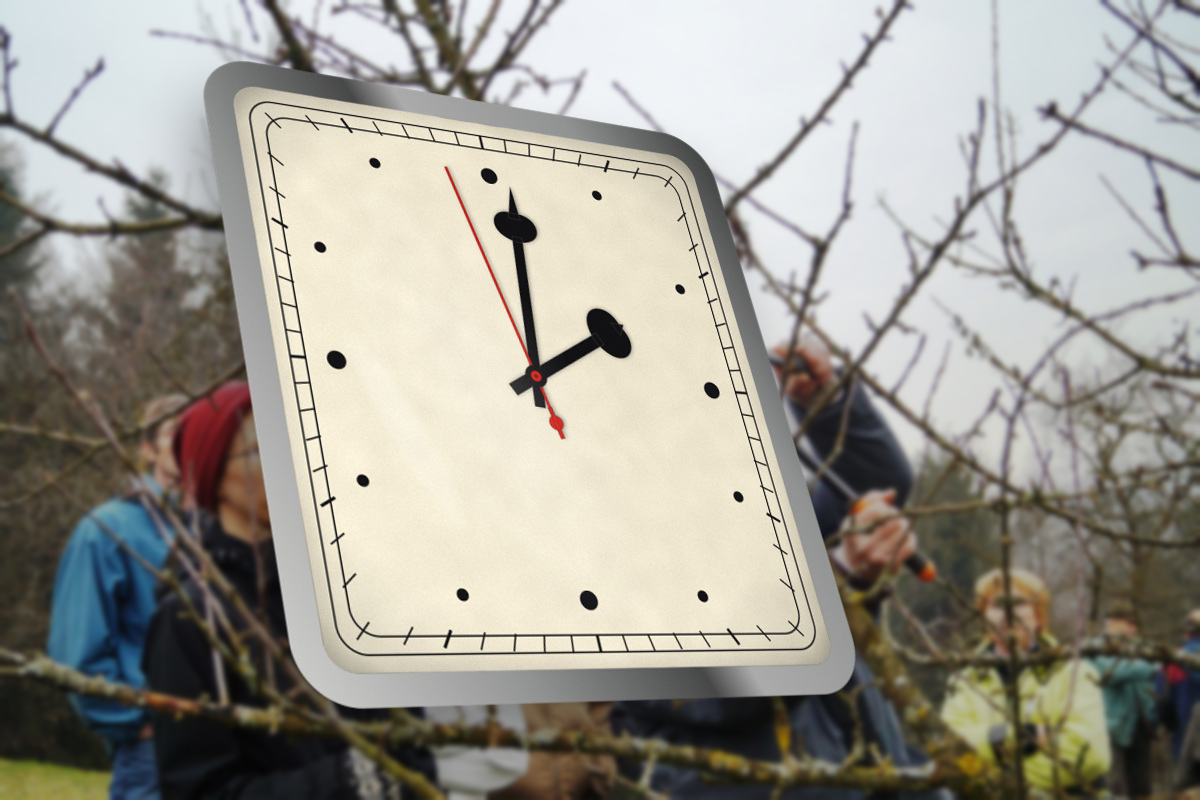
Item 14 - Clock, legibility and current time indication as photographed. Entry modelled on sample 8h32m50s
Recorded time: 2h00m58s
